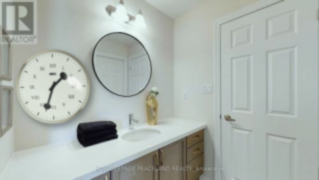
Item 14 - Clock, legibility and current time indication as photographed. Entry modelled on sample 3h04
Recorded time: 1h33
